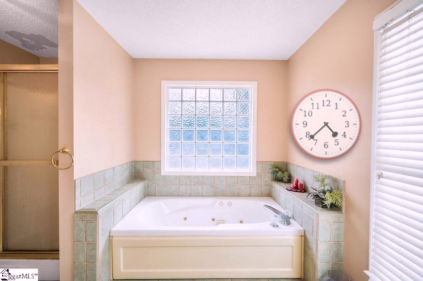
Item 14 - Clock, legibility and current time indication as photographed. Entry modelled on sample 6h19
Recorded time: 4h38
